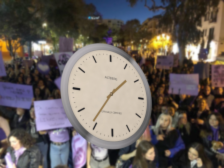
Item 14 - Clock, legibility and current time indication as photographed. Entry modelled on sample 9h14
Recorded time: 1h36
